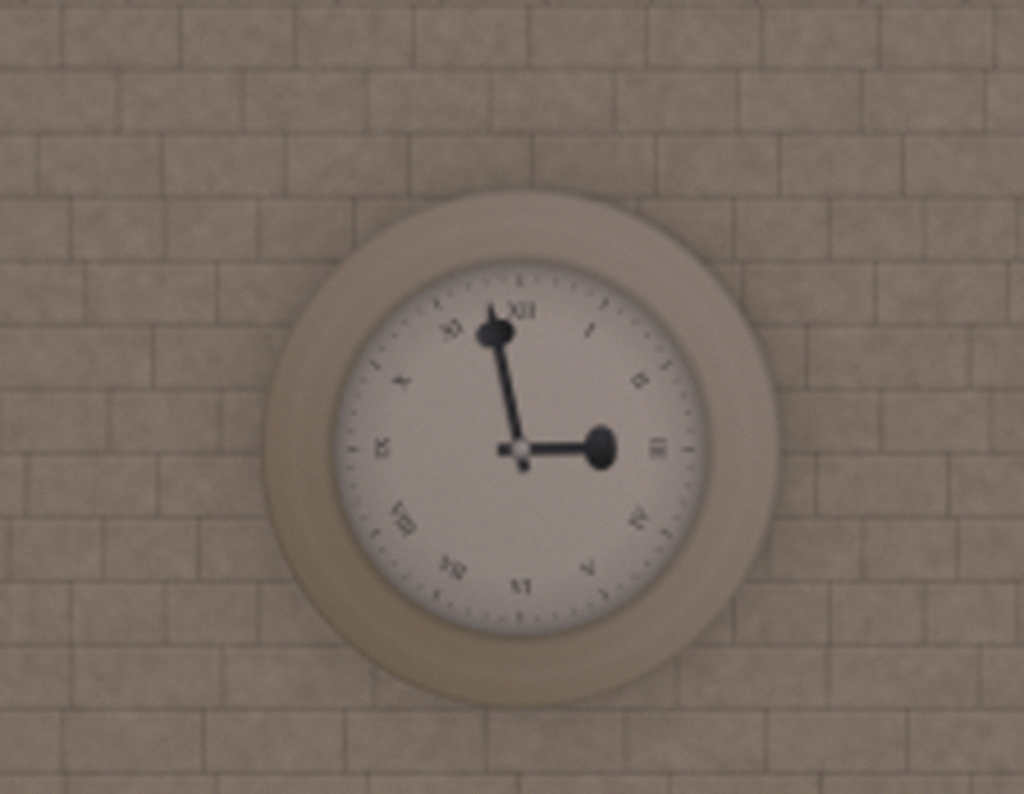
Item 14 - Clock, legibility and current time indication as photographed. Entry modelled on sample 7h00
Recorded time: 2h58
